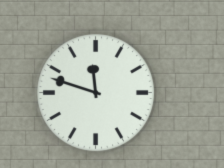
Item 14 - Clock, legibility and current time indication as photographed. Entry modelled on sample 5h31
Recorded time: 11h48
